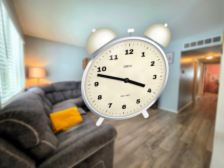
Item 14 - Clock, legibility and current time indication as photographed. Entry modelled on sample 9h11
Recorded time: 3h48
